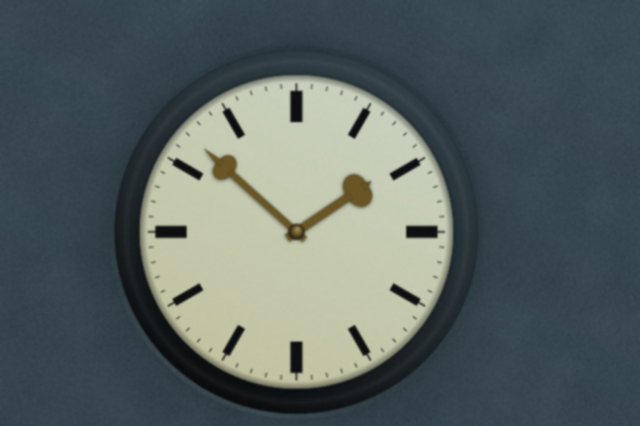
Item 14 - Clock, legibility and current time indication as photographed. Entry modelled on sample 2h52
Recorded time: 1h52
